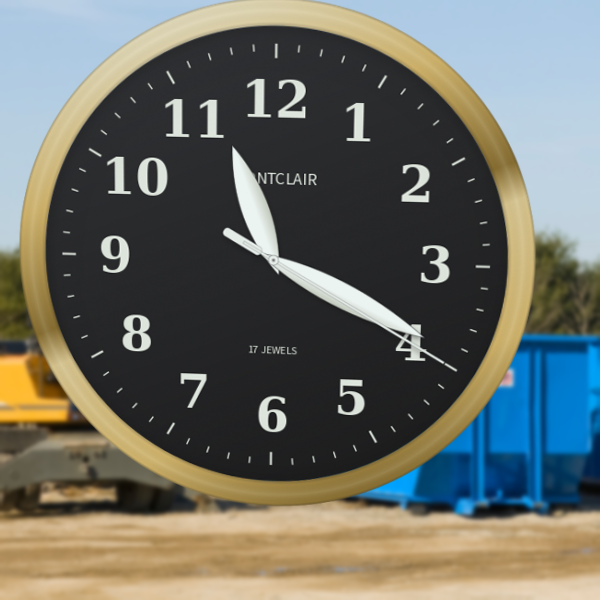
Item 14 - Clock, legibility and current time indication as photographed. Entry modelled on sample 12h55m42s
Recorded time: 11h19m20s
